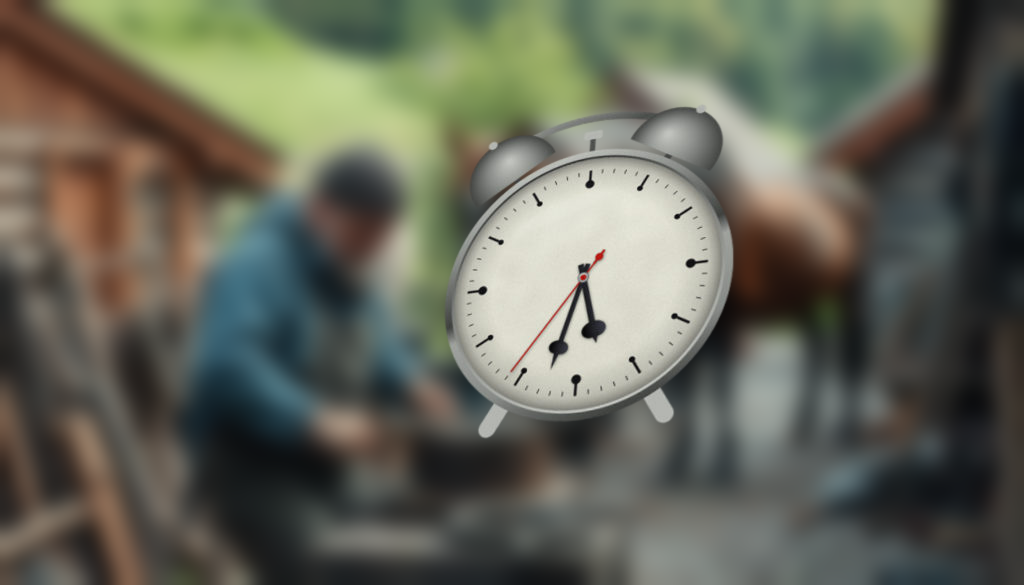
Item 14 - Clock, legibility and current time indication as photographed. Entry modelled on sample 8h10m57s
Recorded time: 5h32m36s
